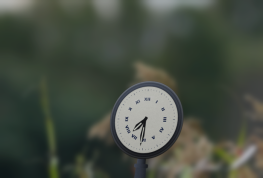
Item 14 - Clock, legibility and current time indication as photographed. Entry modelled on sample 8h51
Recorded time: 7h31
